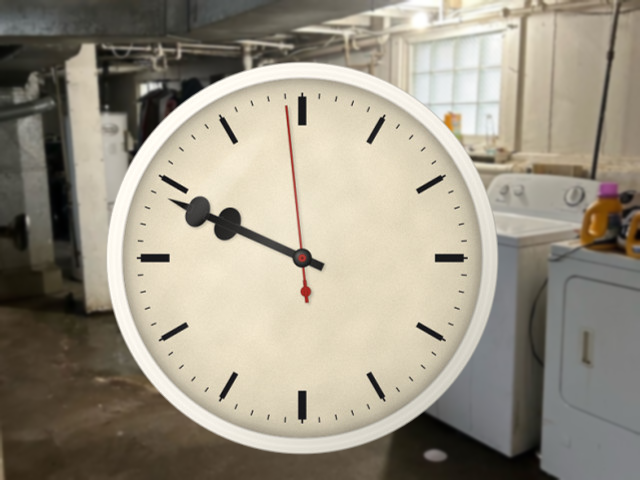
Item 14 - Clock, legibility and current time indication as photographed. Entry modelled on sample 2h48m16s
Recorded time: 9h48m59s
